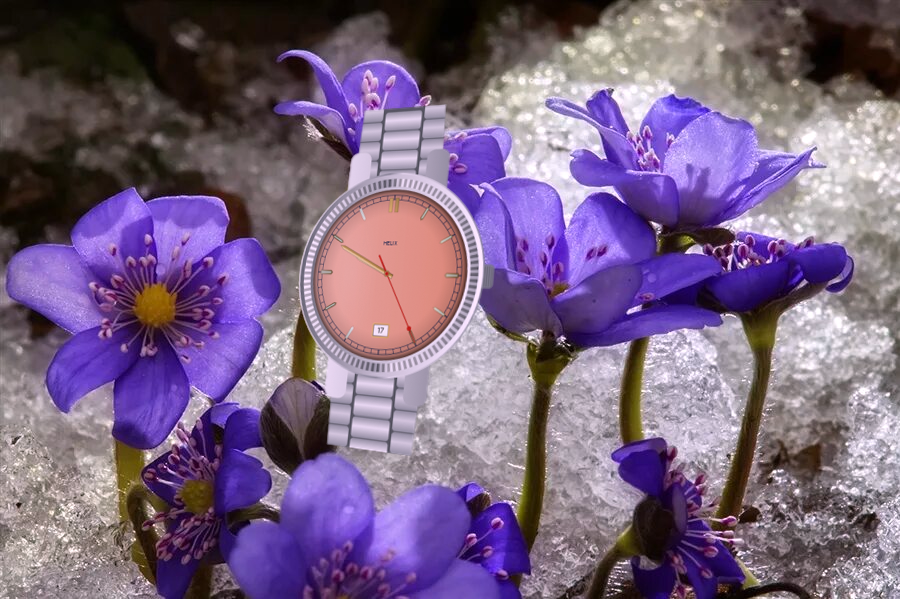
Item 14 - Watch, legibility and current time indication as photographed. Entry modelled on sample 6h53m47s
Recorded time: 9h49m25s
